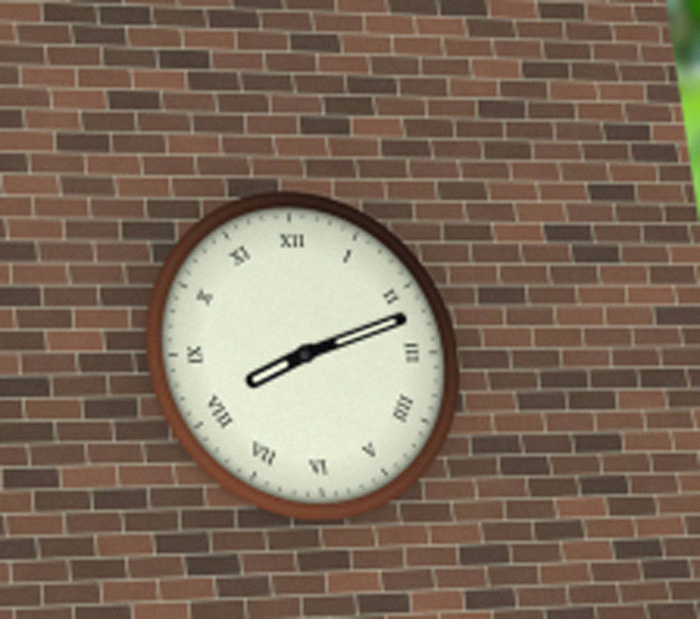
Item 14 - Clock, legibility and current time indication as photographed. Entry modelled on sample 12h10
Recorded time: 8h12
